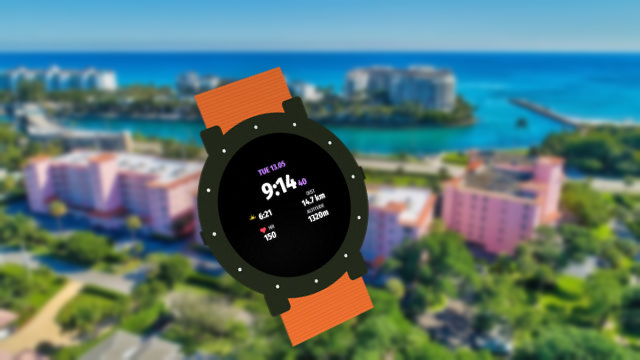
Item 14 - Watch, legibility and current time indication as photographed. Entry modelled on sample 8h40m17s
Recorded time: 9h14m40s
